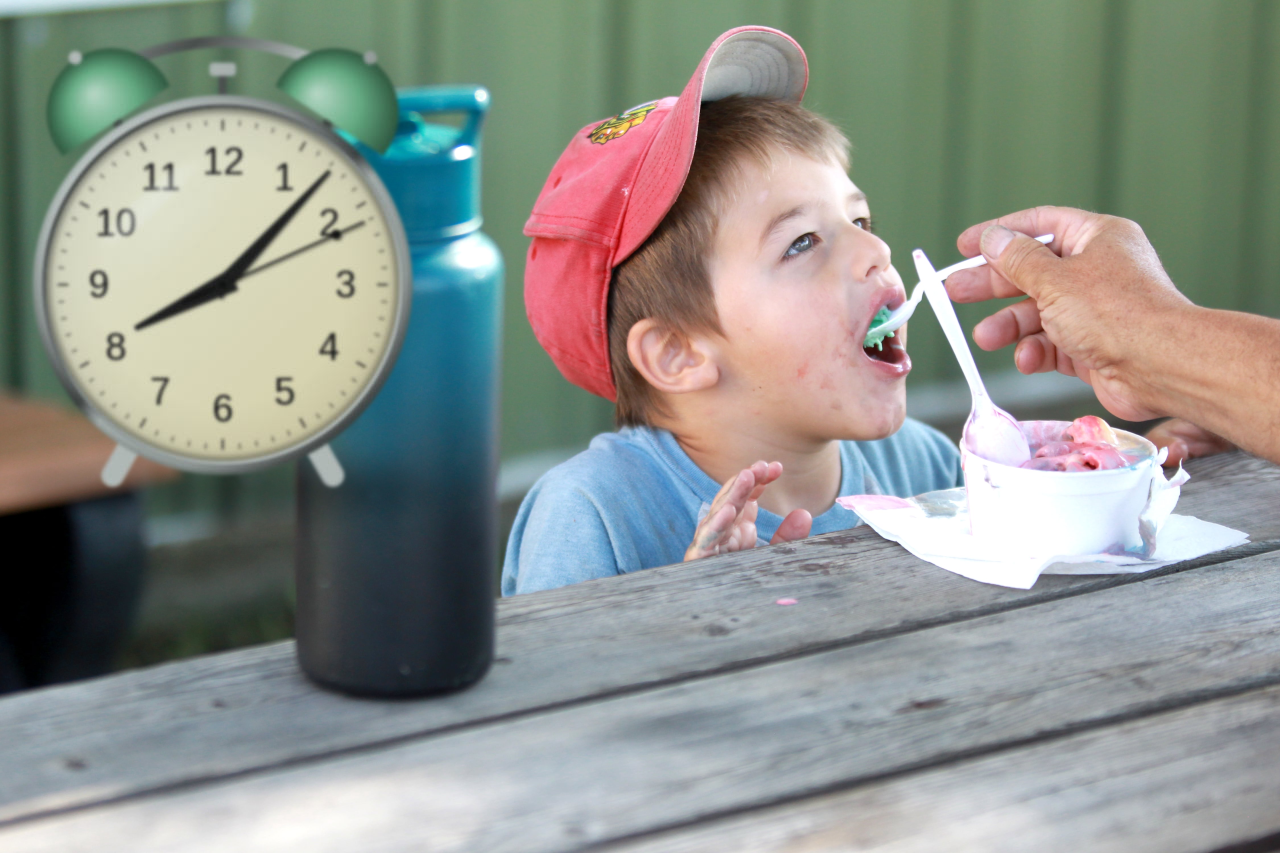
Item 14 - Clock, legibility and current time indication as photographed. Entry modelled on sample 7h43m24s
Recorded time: 8h07m11s
